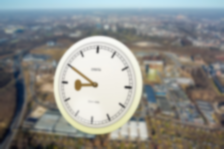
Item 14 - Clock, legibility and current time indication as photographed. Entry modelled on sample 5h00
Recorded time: 8h50
